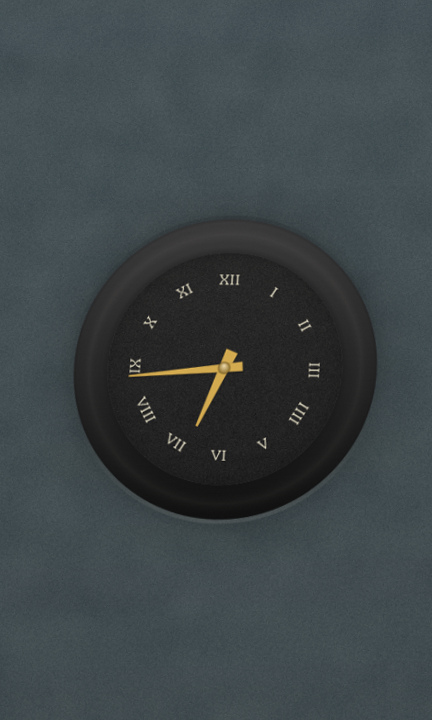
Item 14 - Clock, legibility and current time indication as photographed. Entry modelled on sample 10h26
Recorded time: 6h44
